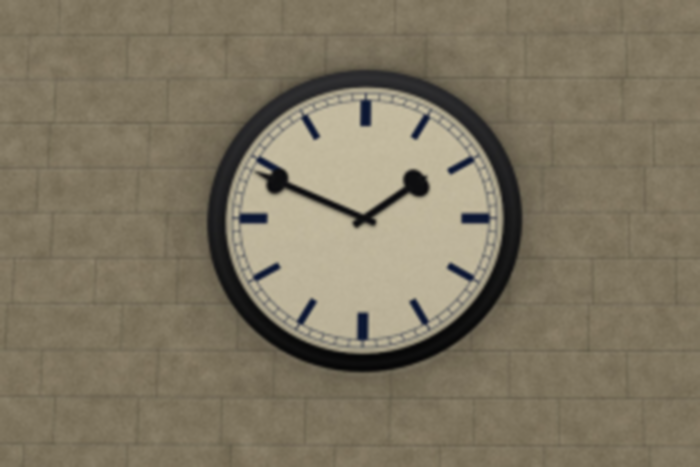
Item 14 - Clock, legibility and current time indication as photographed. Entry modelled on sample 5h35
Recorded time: 1h49
